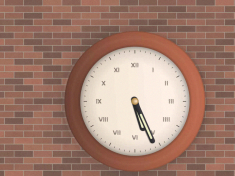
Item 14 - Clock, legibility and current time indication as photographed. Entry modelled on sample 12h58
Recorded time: 5h26
